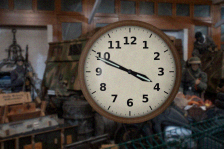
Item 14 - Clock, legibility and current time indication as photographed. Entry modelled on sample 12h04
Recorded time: 3h49
